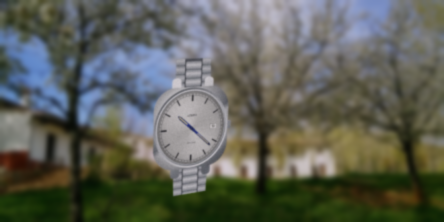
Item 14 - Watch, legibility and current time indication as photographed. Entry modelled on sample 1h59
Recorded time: 10h22
